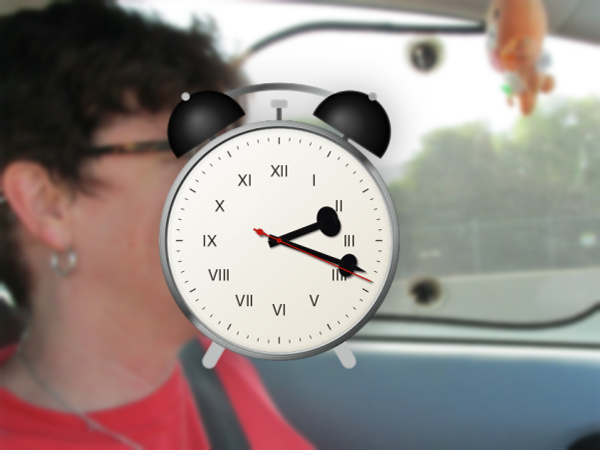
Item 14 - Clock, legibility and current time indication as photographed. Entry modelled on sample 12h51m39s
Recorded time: 2h18m19s
